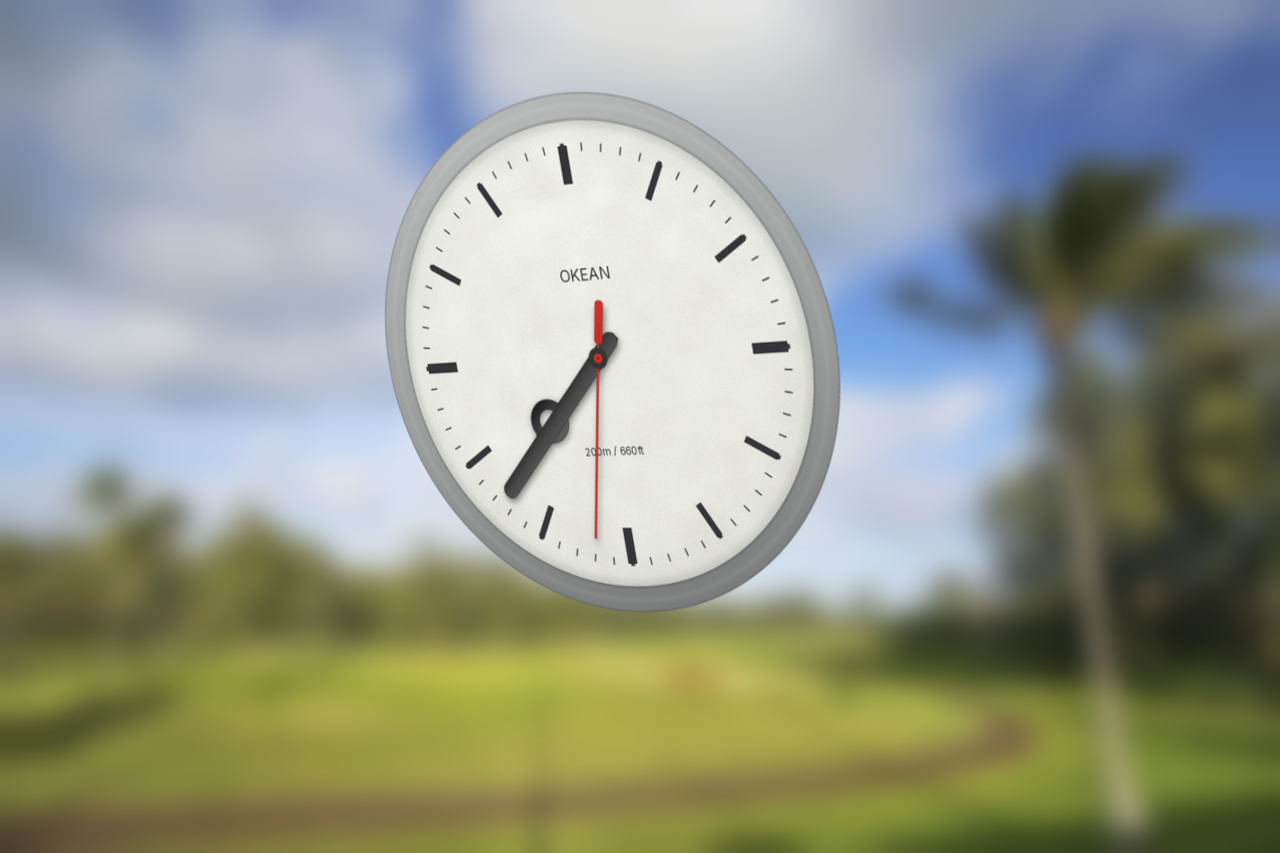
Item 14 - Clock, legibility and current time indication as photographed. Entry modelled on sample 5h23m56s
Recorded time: 7h37m32s
